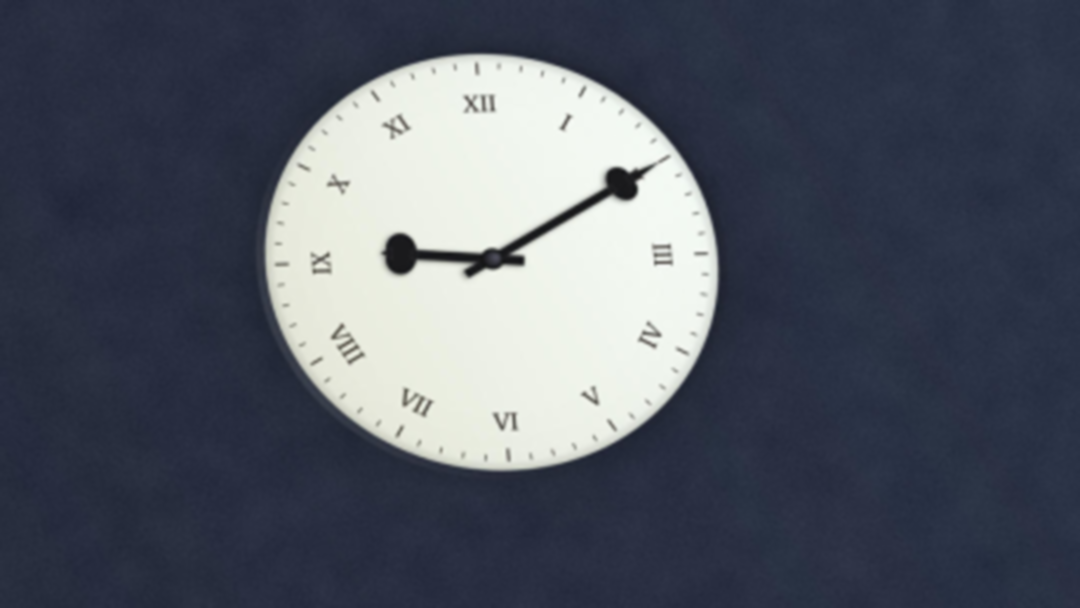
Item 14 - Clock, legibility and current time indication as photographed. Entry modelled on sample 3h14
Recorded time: 9h10
